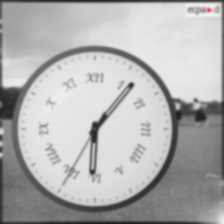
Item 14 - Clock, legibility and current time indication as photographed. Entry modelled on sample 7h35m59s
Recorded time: 6h06m35s
